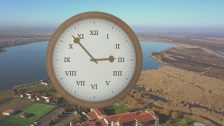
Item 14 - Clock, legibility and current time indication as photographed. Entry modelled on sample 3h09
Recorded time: 2h53
